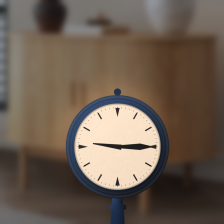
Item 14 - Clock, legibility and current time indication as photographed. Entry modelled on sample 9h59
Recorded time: 9h15
